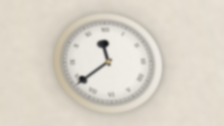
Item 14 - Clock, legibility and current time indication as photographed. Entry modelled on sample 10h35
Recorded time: 11h39
